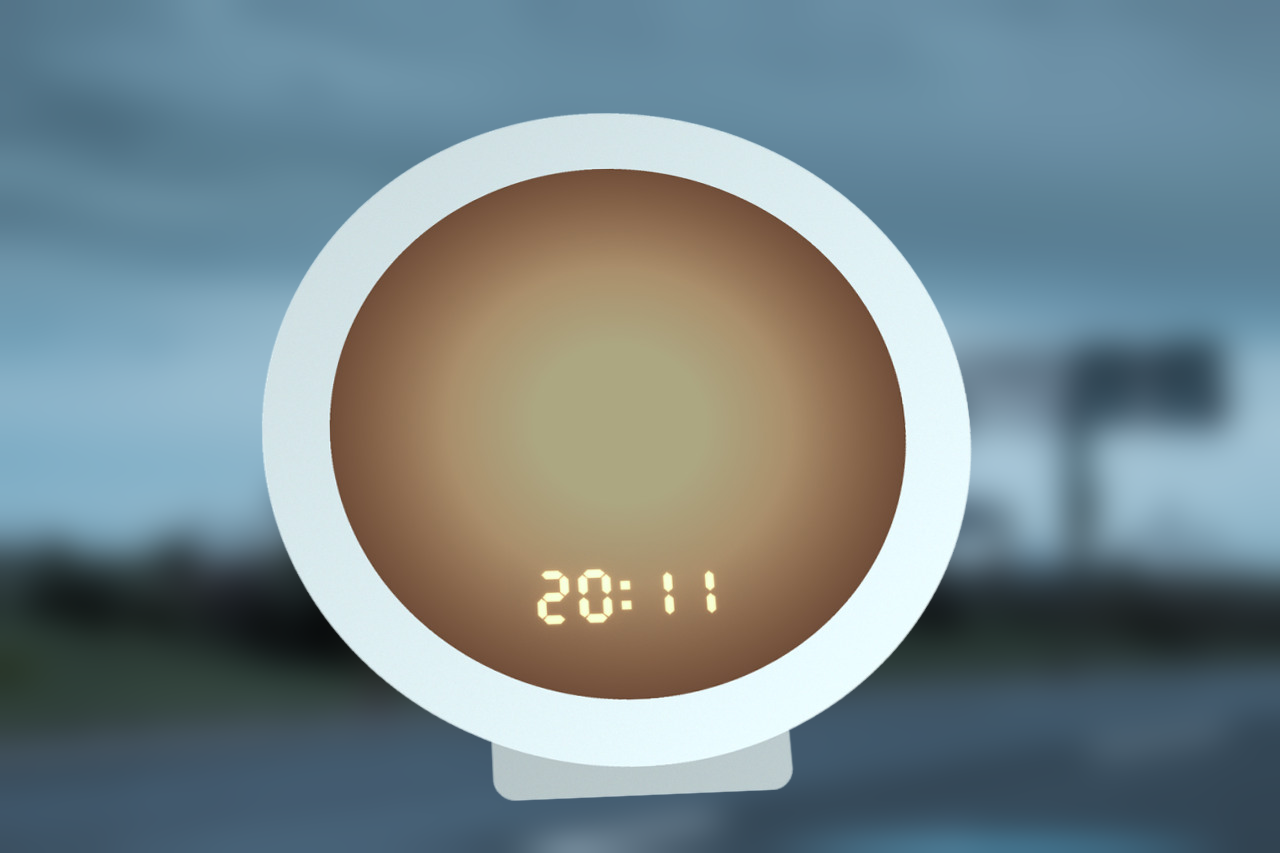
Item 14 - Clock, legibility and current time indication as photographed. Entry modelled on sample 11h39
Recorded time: 20h11
